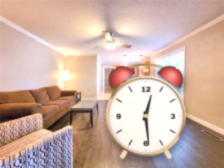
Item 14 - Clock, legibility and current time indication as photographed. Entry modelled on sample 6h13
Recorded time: 12h29
